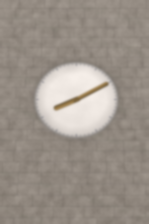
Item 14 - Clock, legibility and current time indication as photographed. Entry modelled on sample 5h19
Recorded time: 8h10
